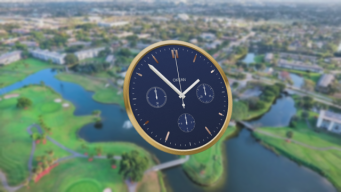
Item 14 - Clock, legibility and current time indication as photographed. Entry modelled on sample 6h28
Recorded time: 1h53
